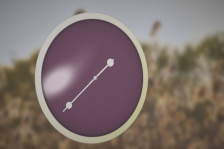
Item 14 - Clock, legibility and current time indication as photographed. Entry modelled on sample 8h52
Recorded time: 1h38
